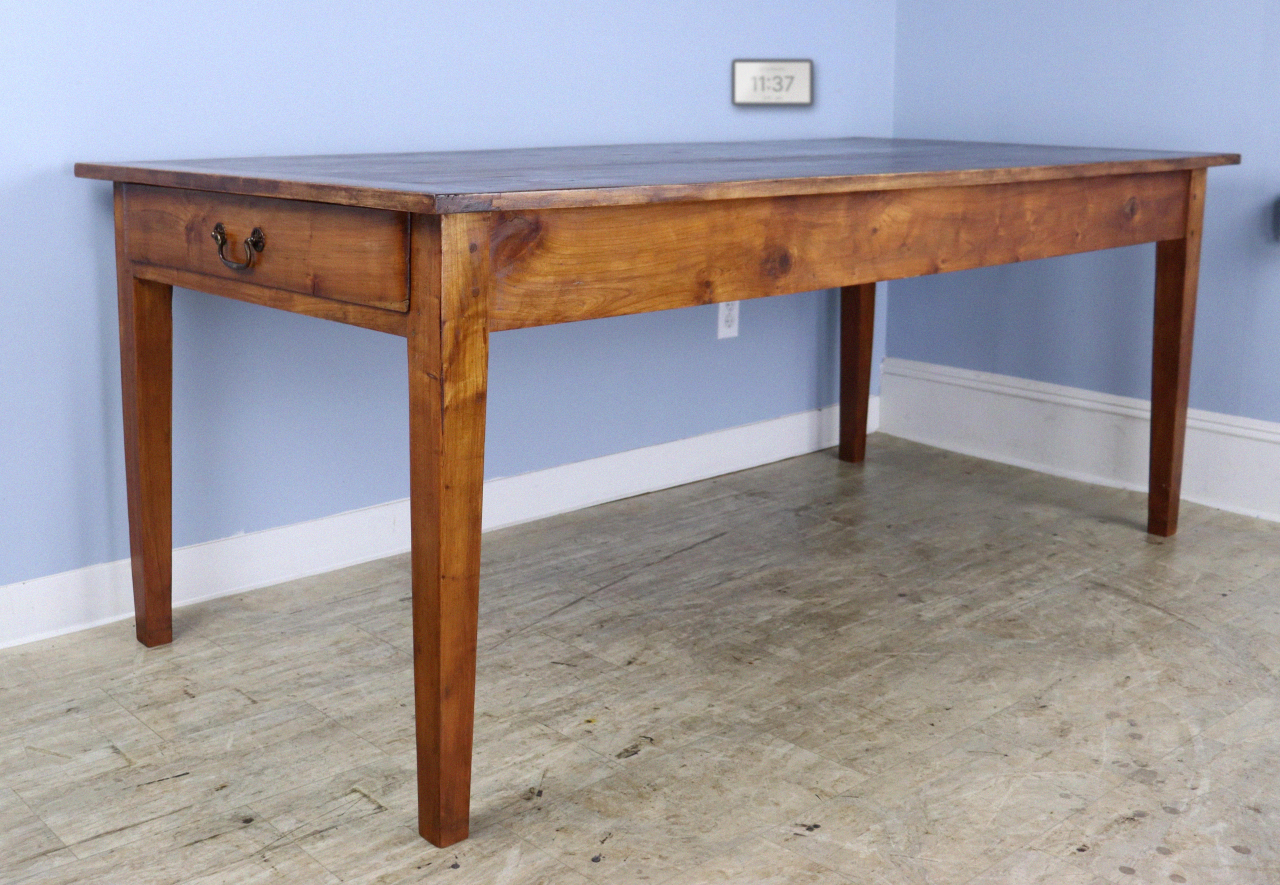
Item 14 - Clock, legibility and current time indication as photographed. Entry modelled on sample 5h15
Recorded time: 11h37
